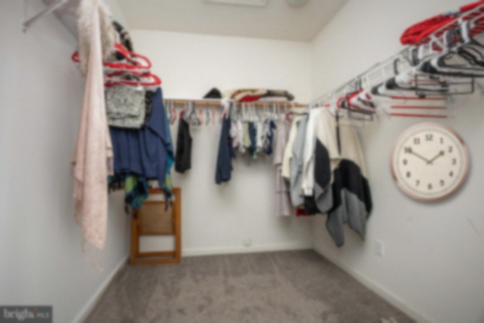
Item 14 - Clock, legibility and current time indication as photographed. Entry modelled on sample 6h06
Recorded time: 1h50
